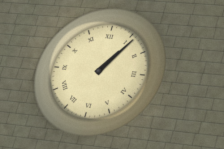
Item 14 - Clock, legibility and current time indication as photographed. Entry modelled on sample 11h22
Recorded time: 1h06
